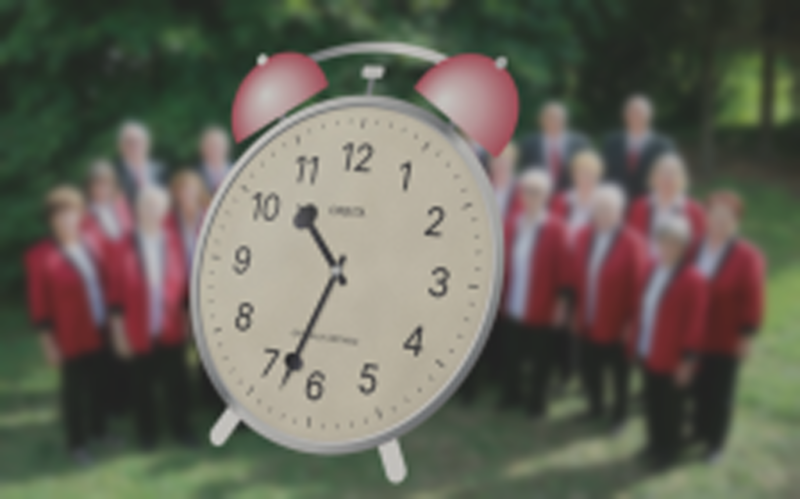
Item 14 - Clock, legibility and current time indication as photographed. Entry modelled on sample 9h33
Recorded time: 10h33
